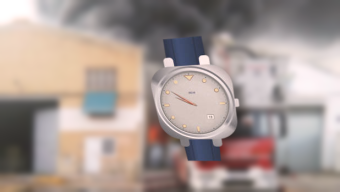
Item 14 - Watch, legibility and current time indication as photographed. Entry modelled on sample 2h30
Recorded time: 9h51
